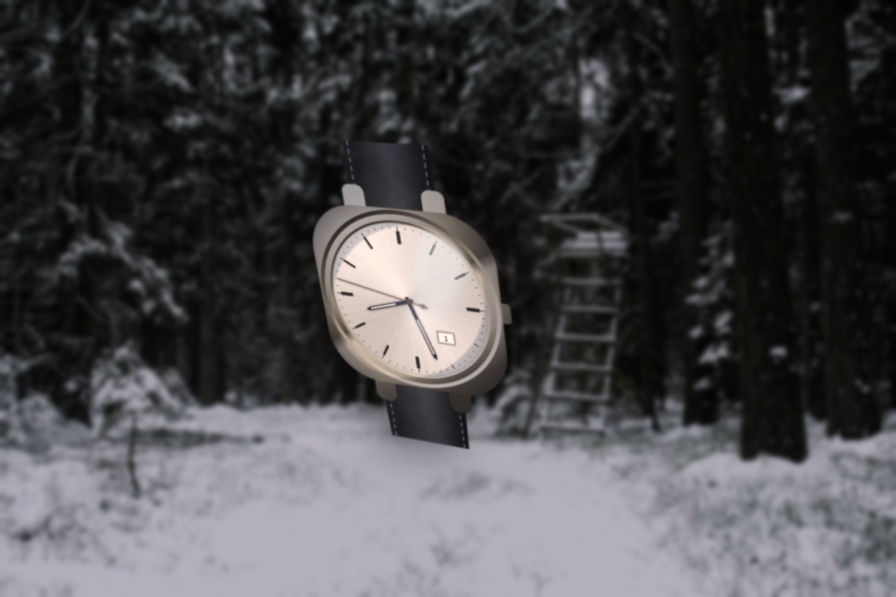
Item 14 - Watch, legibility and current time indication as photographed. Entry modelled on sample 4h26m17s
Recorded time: 8h26m47s
